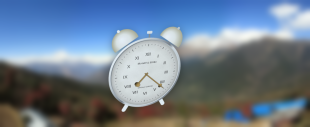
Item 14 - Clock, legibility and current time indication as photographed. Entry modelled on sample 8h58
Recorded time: 7h22
